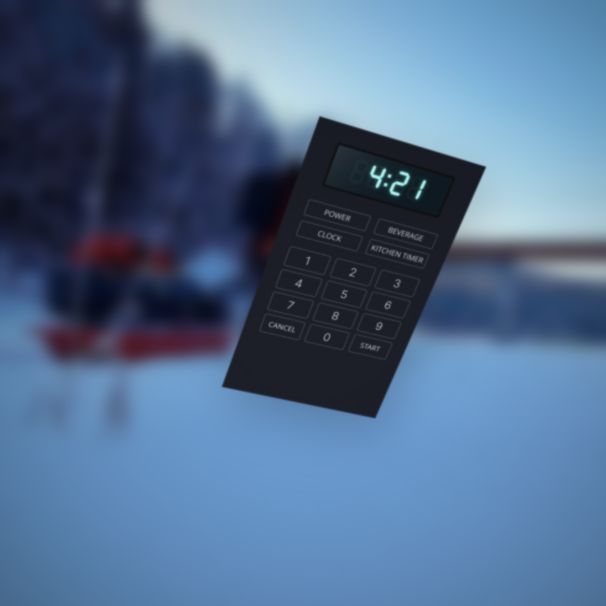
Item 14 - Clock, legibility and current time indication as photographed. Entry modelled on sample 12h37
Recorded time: 4h21
